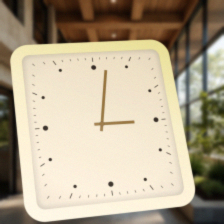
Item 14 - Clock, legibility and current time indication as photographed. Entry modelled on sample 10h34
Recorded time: 3h02
